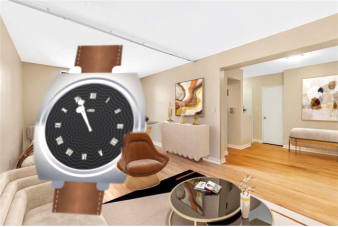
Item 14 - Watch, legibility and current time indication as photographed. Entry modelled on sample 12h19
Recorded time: 10h56
